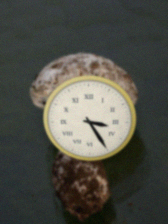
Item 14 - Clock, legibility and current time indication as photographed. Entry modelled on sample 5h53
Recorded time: 3h25
